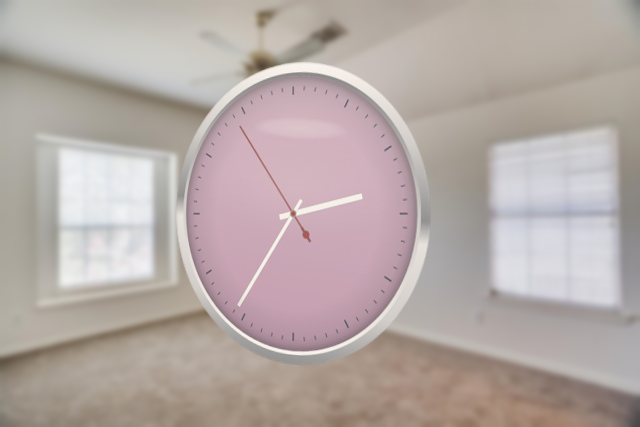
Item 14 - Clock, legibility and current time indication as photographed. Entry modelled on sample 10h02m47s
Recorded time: 2h35m54s
